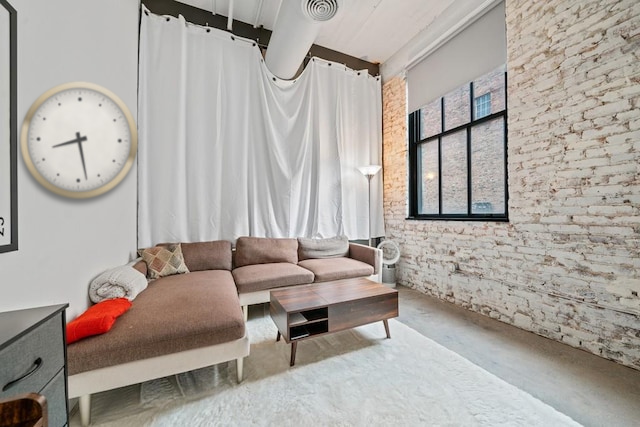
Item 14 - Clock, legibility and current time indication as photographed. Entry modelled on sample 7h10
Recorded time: 8h28
